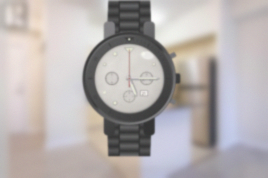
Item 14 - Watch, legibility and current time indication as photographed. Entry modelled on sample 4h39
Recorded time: 5h15
